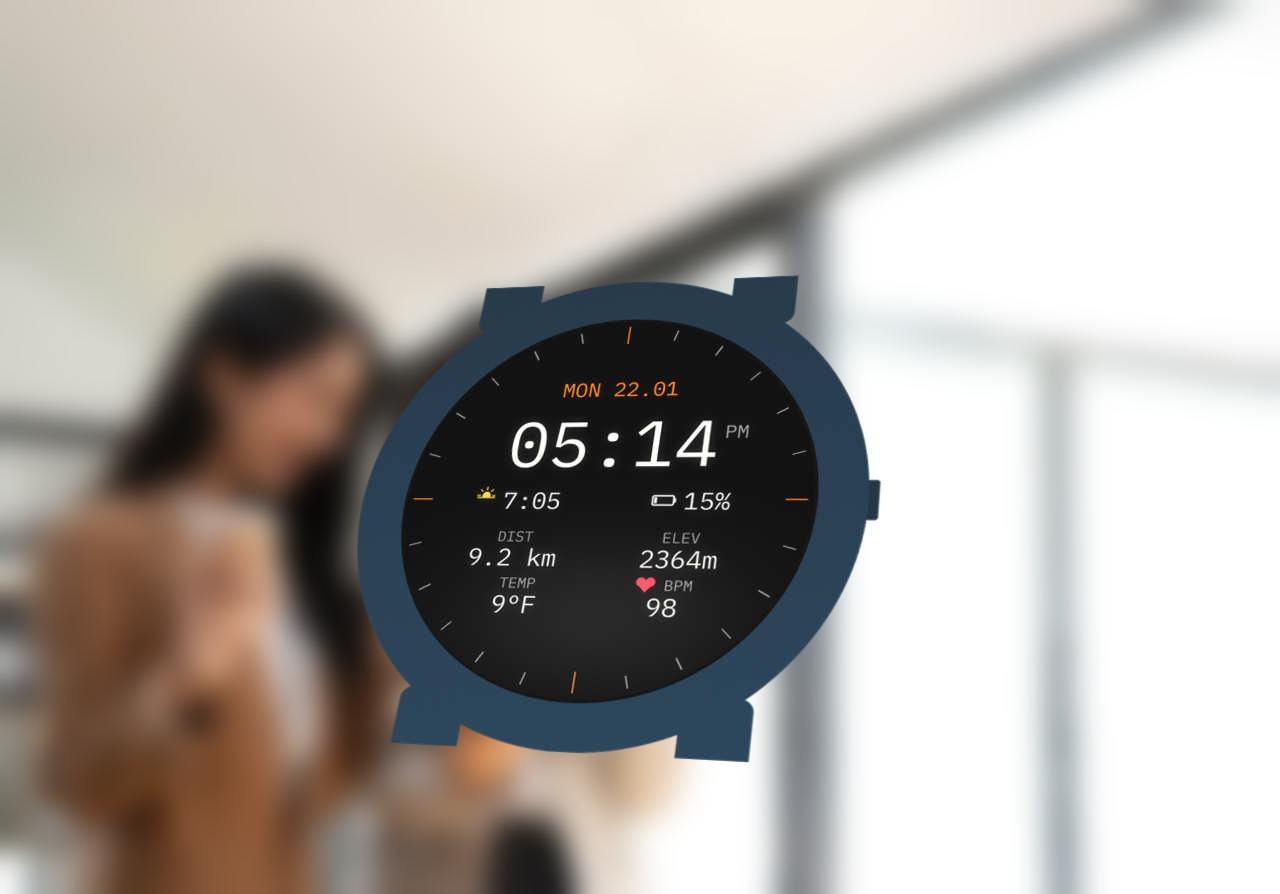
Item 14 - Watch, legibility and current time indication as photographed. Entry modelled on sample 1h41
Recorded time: 5h14
